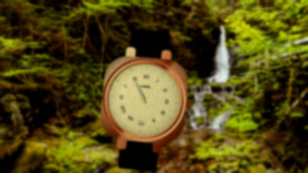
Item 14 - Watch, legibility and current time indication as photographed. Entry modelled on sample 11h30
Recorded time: 10h55
